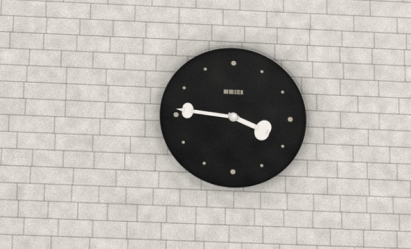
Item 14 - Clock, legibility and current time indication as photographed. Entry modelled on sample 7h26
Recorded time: 3h46
